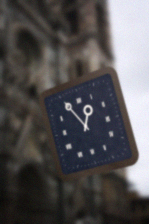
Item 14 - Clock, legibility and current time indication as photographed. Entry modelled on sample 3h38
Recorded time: 12h55
